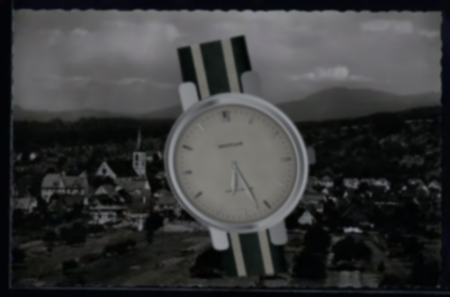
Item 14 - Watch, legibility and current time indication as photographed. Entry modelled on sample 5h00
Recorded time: 6h27
